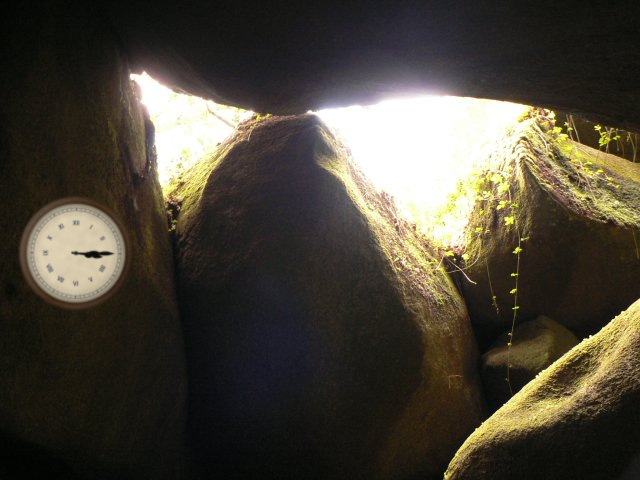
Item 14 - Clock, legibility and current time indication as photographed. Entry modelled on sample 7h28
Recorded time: 3h15
